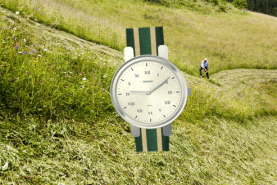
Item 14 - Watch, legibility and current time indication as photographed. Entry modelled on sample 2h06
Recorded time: 9h09
